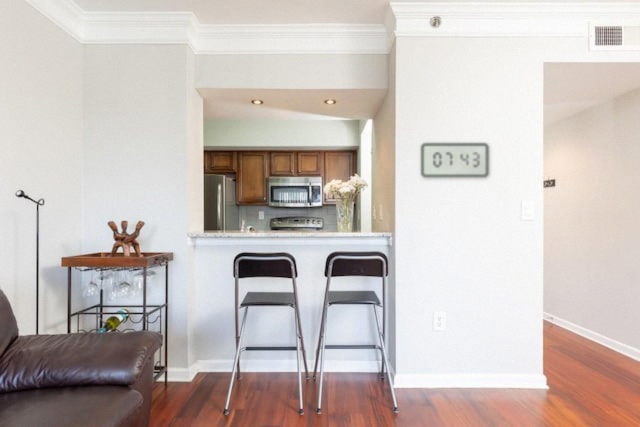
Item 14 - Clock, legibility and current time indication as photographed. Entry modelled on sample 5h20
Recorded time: 7h43
